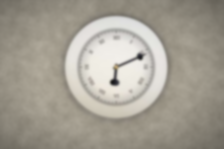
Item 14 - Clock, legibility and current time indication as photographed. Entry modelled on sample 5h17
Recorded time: 6h11
